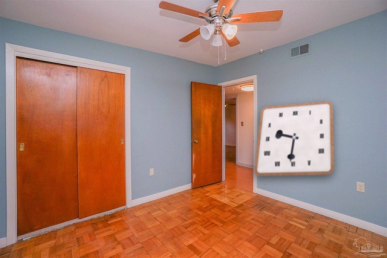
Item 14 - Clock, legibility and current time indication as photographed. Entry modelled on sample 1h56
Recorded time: 9h31
